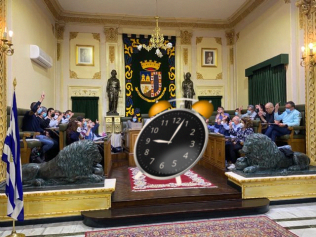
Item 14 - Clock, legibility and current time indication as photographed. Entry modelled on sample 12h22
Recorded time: 9h03
